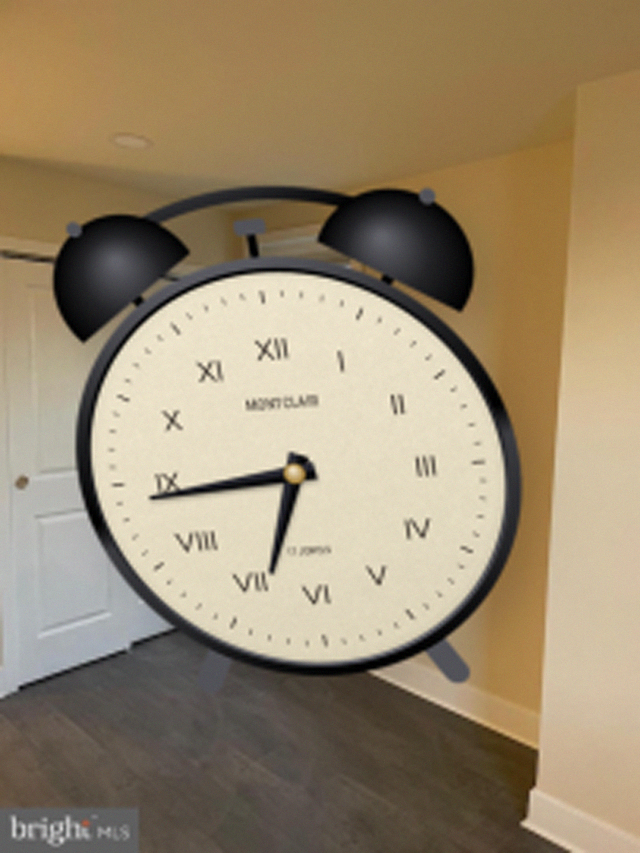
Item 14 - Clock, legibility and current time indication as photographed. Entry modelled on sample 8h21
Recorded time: 6h44
